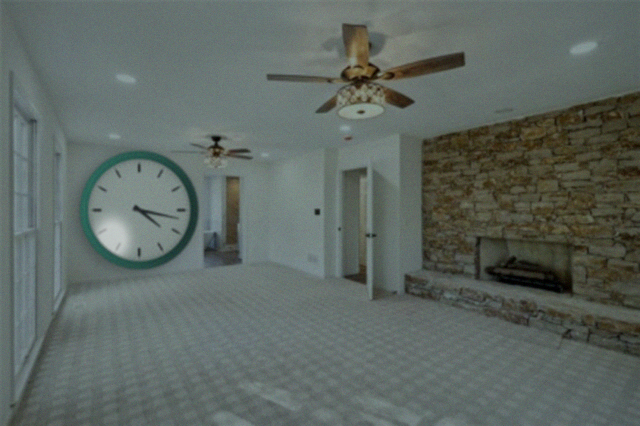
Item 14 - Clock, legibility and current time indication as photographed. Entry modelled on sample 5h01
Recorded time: 4h17
